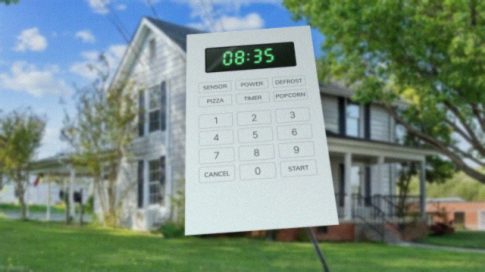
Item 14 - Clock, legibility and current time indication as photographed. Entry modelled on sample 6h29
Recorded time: 8h35
